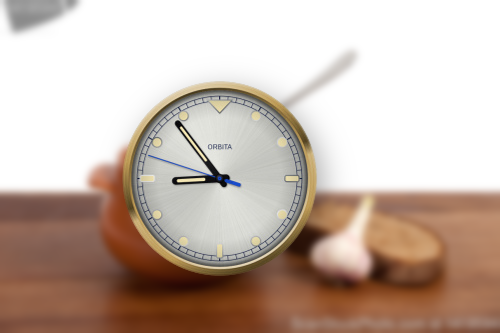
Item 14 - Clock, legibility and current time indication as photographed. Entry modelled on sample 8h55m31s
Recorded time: 8h53m48s
